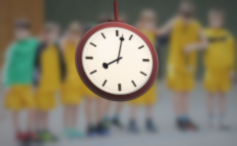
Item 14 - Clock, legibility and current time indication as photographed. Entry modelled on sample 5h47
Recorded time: 8h02
